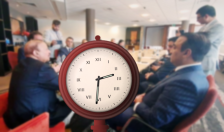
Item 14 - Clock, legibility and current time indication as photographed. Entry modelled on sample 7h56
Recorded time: 2h31
